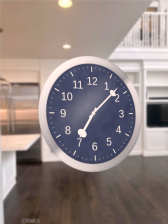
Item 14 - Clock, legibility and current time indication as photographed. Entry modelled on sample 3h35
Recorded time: 7h08
